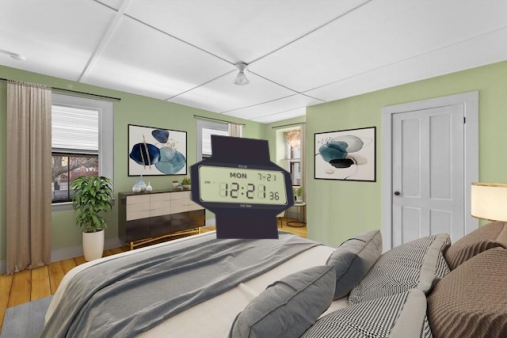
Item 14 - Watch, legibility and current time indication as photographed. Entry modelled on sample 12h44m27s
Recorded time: 12h21m36s
